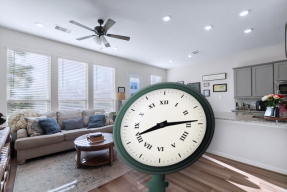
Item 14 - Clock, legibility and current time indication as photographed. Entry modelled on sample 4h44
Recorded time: 8h14
